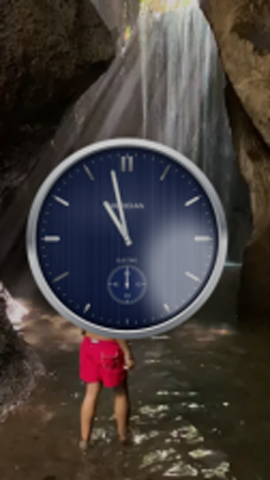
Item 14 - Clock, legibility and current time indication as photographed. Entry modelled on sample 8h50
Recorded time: 10h58
